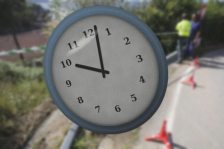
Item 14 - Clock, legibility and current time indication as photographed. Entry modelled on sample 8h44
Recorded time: 10h02
